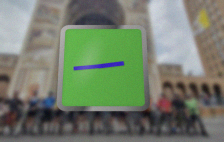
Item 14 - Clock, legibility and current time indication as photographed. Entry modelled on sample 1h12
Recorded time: 2h44
